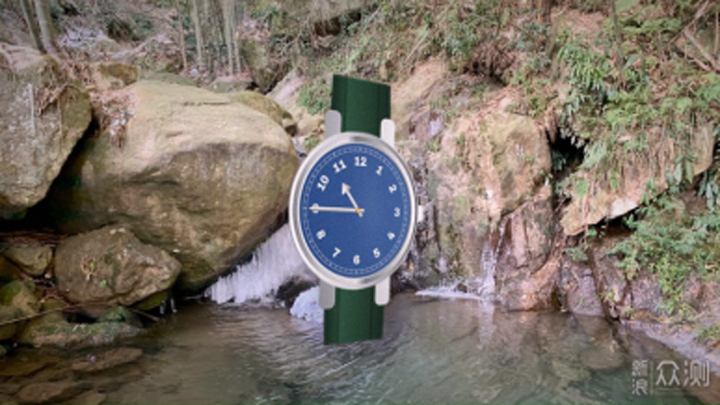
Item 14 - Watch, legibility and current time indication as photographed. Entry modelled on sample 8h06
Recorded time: 10h45
